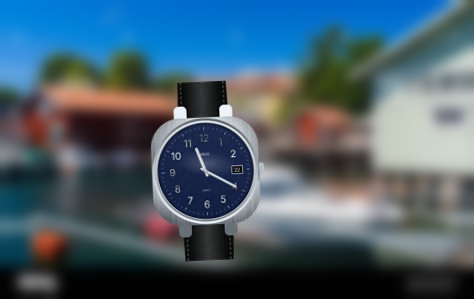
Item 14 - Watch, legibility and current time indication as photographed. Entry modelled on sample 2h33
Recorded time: 11h20
